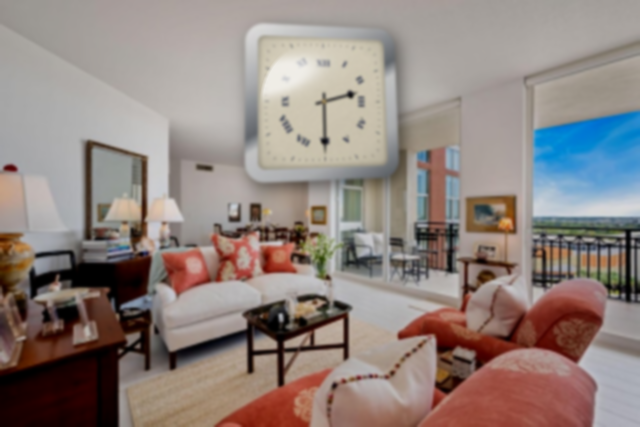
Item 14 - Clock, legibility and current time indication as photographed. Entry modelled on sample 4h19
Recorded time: 2h30
